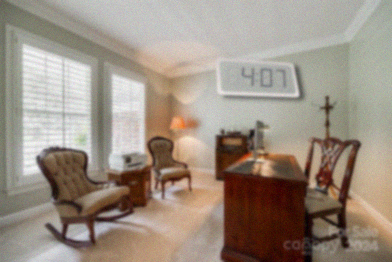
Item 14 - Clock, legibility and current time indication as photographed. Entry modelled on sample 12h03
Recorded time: 4h07
